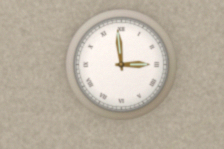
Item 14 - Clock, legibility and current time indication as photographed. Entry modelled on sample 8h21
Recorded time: 2h59
